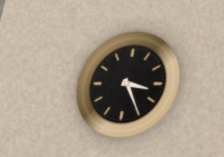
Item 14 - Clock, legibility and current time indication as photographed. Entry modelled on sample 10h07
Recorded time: 3h25
